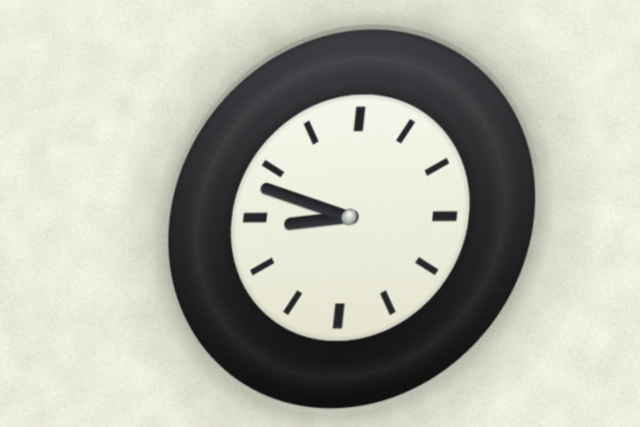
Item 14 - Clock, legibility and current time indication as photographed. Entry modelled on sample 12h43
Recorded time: 8h48
